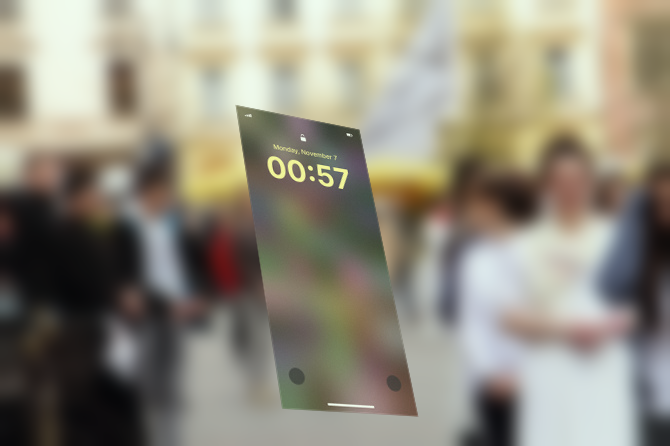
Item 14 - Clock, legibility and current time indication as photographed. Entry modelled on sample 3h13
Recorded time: 0h57
